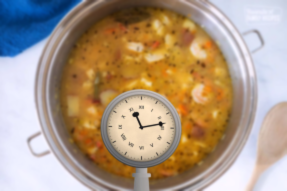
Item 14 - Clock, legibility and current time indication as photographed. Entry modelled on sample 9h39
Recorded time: 11h13
